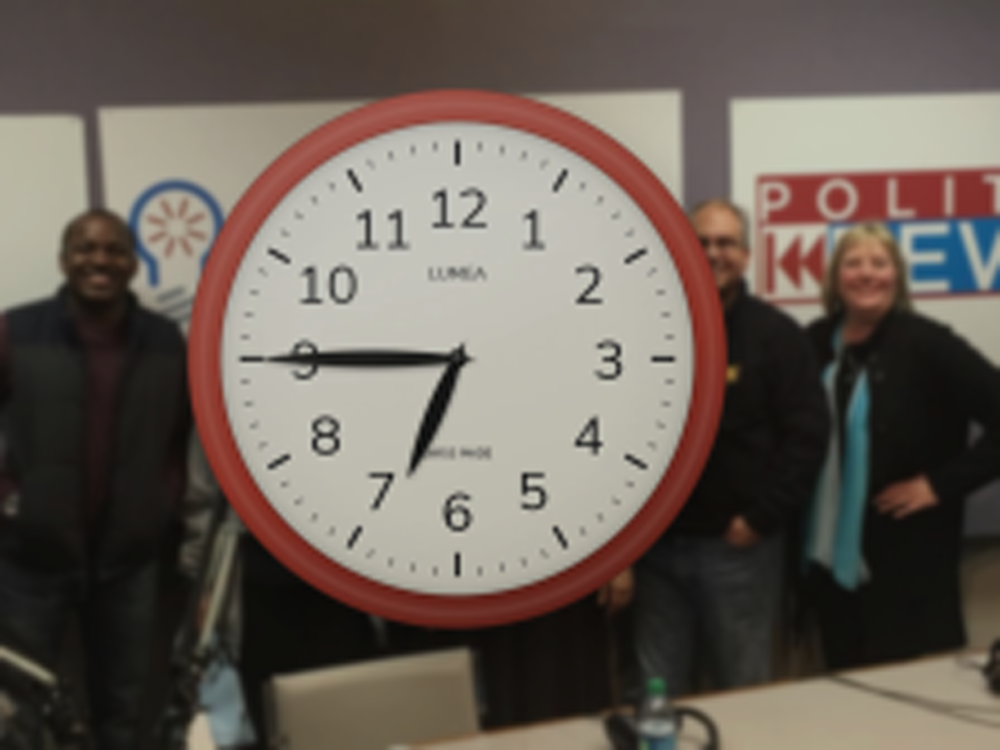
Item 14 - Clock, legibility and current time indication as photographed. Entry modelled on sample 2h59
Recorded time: 6h45
